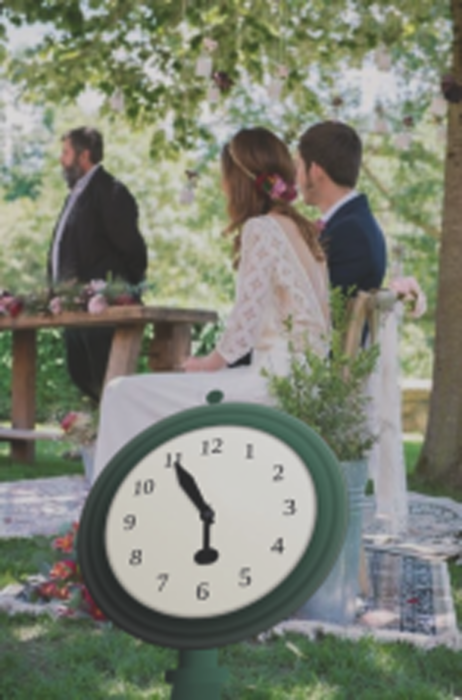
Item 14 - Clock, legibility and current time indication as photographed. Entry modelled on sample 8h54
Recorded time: 5h55
